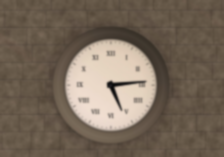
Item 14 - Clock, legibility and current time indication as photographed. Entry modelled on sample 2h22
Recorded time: 5h14
